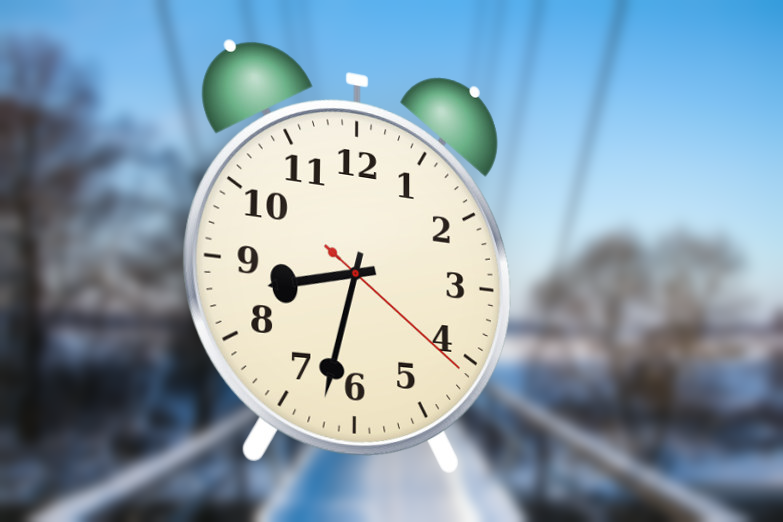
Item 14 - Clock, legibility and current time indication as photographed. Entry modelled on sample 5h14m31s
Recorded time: 8h32m21s
